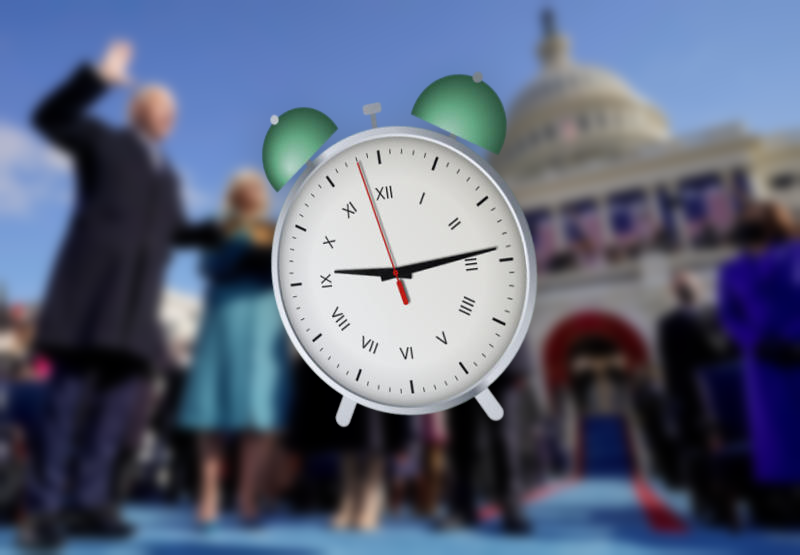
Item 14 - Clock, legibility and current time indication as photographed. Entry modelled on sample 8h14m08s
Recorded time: 9h13m58s
